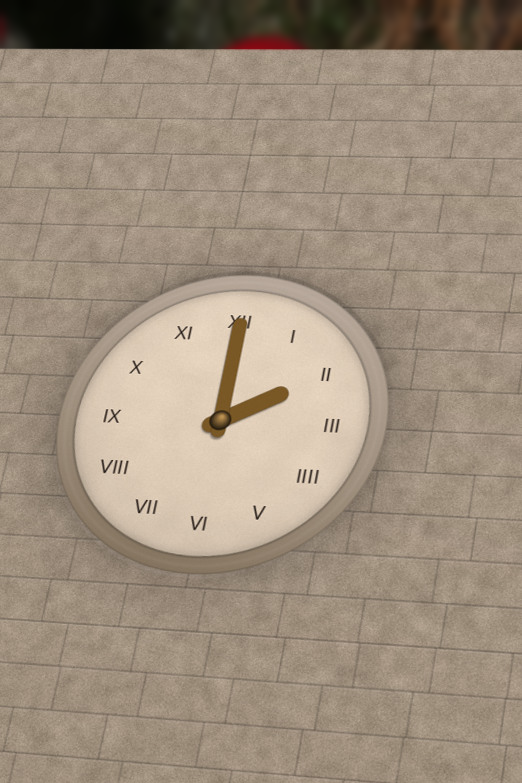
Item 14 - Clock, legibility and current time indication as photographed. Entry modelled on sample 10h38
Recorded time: 2h00
